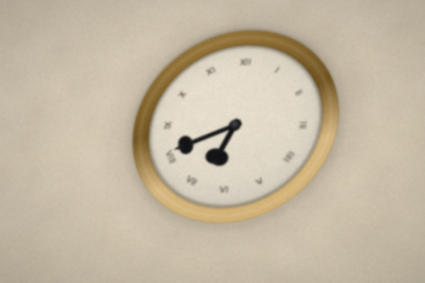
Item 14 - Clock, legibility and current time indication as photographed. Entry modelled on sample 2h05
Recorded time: 6h41
